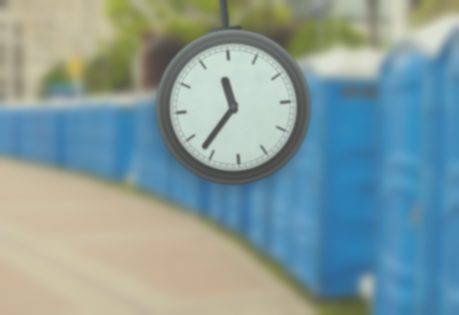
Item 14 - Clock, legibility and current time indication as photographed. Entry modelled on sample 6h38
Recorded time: 11h37
